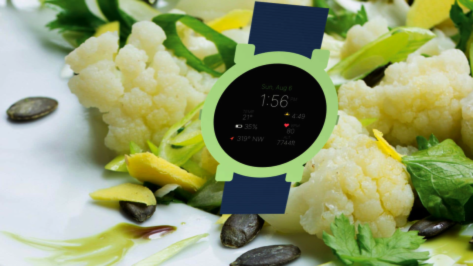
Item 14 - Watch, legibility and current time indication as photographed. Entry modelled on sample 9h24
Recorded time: 1h56
